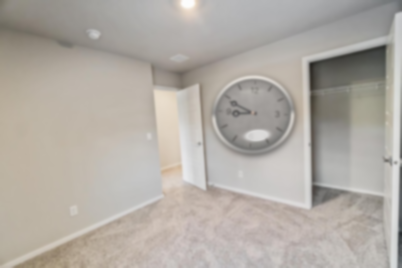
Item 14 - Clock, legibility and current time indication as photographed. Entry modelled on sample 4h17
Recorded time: 8h49
